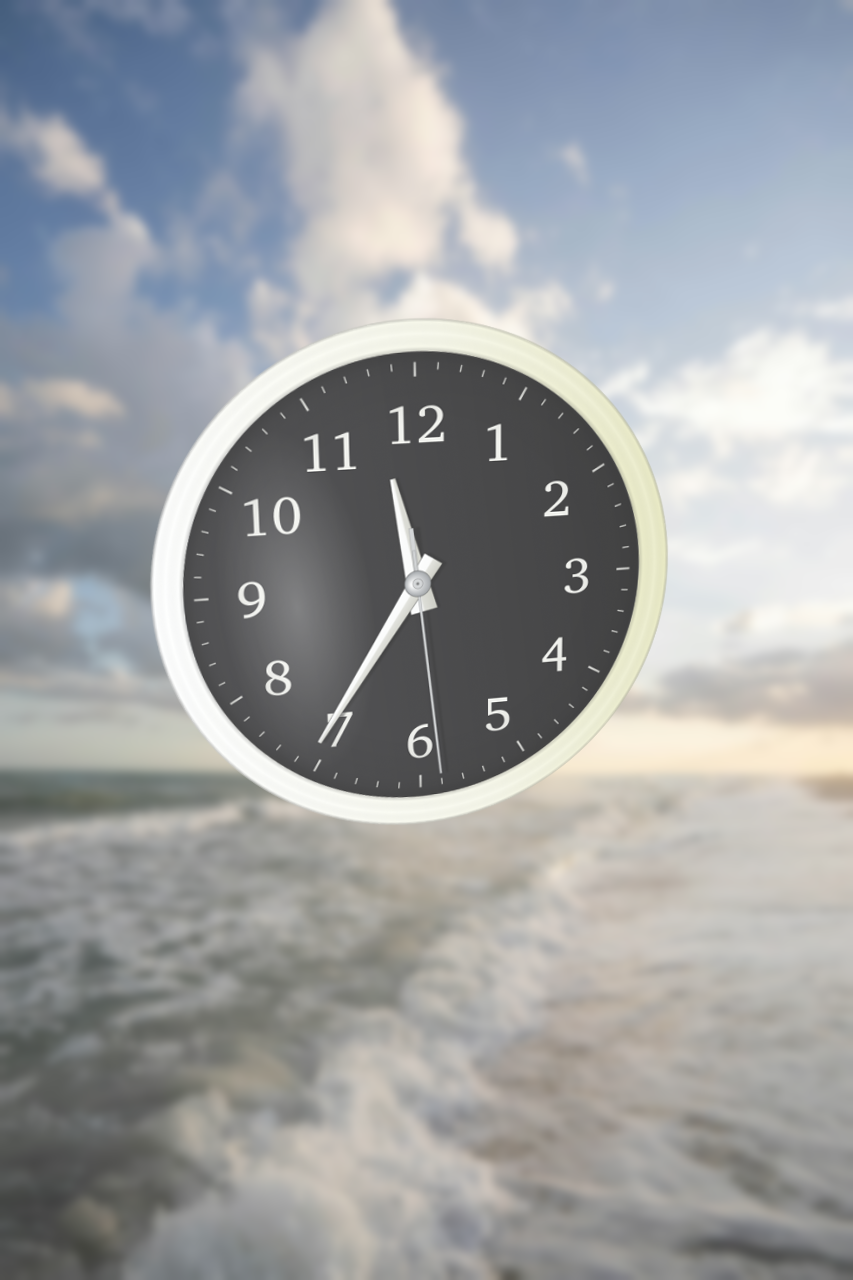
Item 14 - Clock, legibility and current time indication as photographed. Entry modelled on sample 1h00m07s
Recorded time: 11h35m29s
